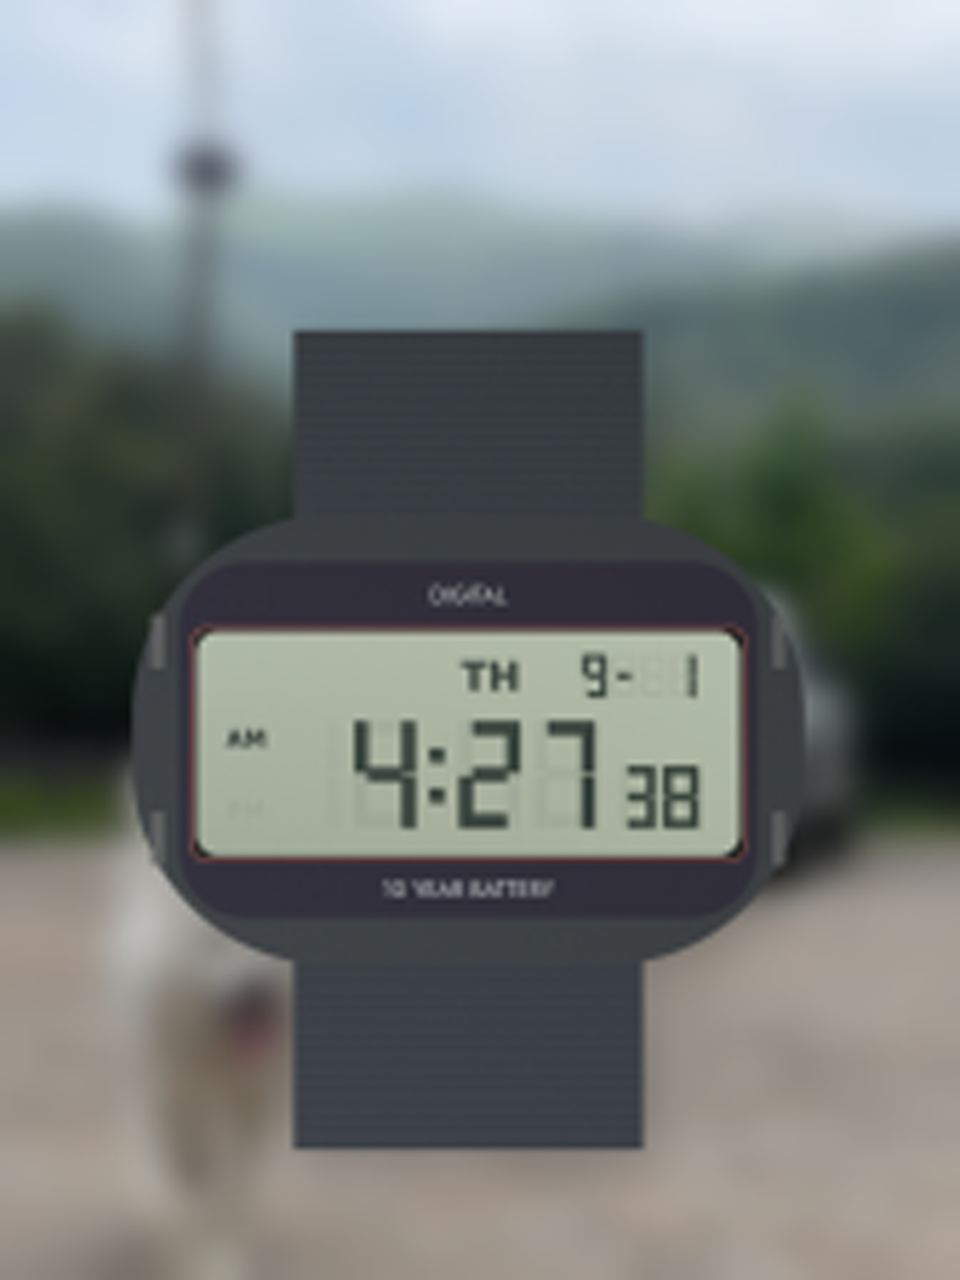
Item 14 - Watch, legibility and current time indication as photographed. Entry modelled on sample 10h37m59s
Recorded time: 4h27m38s
